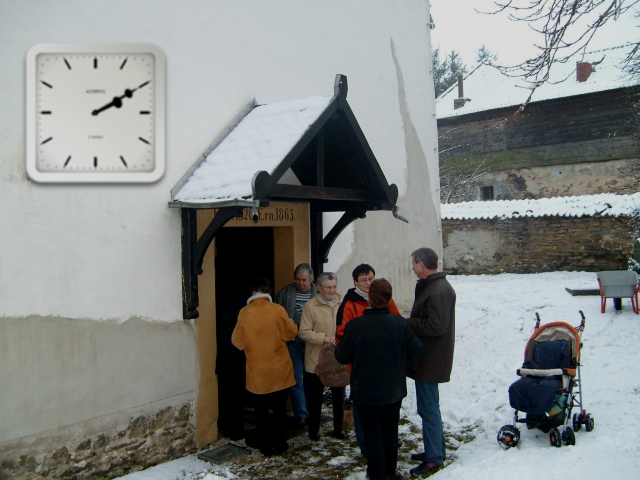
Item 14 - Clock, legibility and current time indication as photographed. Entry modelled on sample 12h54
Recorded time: 2h10
